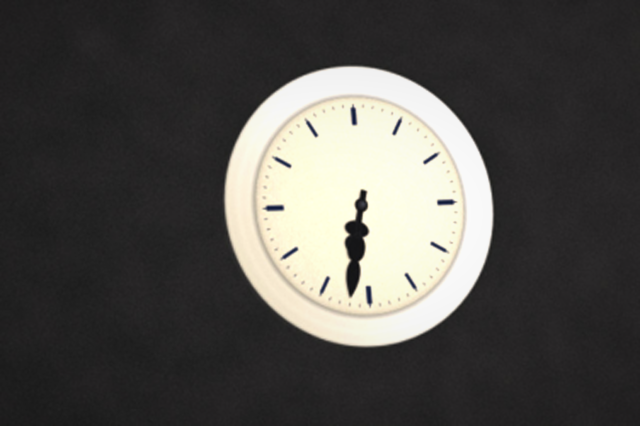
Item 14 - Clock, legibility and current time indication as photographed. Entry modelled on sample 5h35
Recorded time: 6h32
